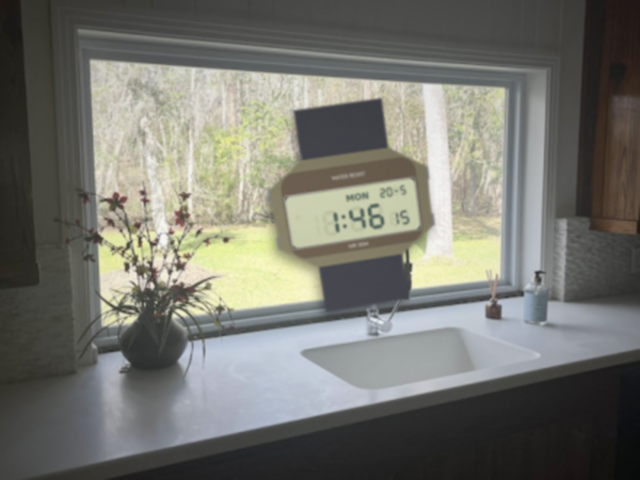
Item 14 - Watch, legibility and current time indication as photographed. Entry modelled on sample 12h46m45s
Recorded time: 1h46m15s
